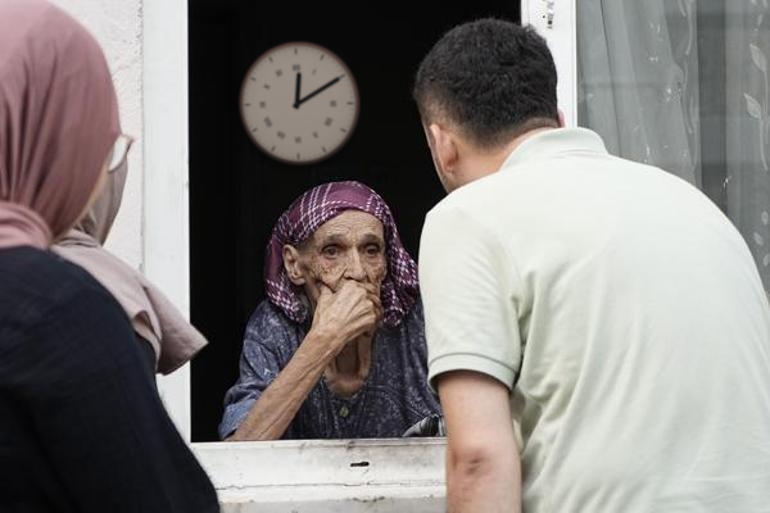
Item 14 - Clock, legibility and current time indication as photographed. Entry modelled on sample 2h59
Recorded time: 12h10
